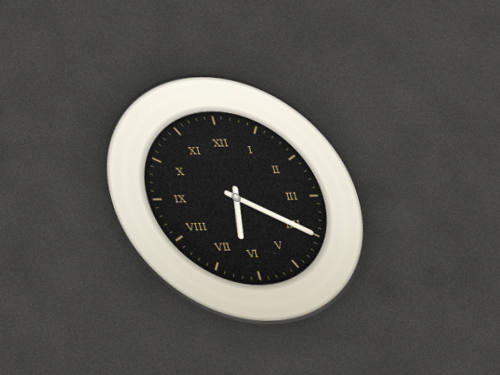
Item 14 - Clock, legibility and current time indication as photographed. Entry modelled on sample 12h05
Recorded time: 6h20
